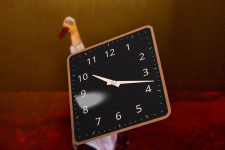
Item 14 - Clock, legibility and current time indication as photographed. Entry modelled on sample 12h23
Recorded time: 10h18
